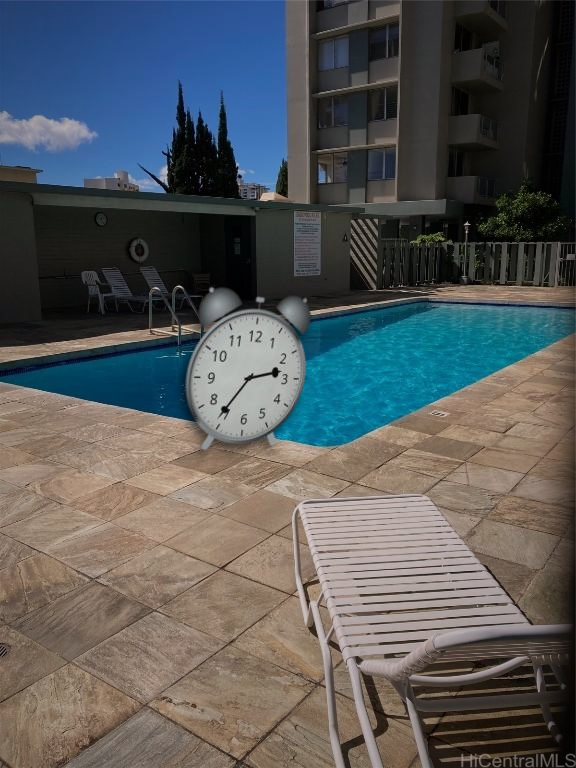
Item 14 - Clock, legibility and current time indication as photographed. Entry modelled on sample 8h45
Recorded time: 2h36
